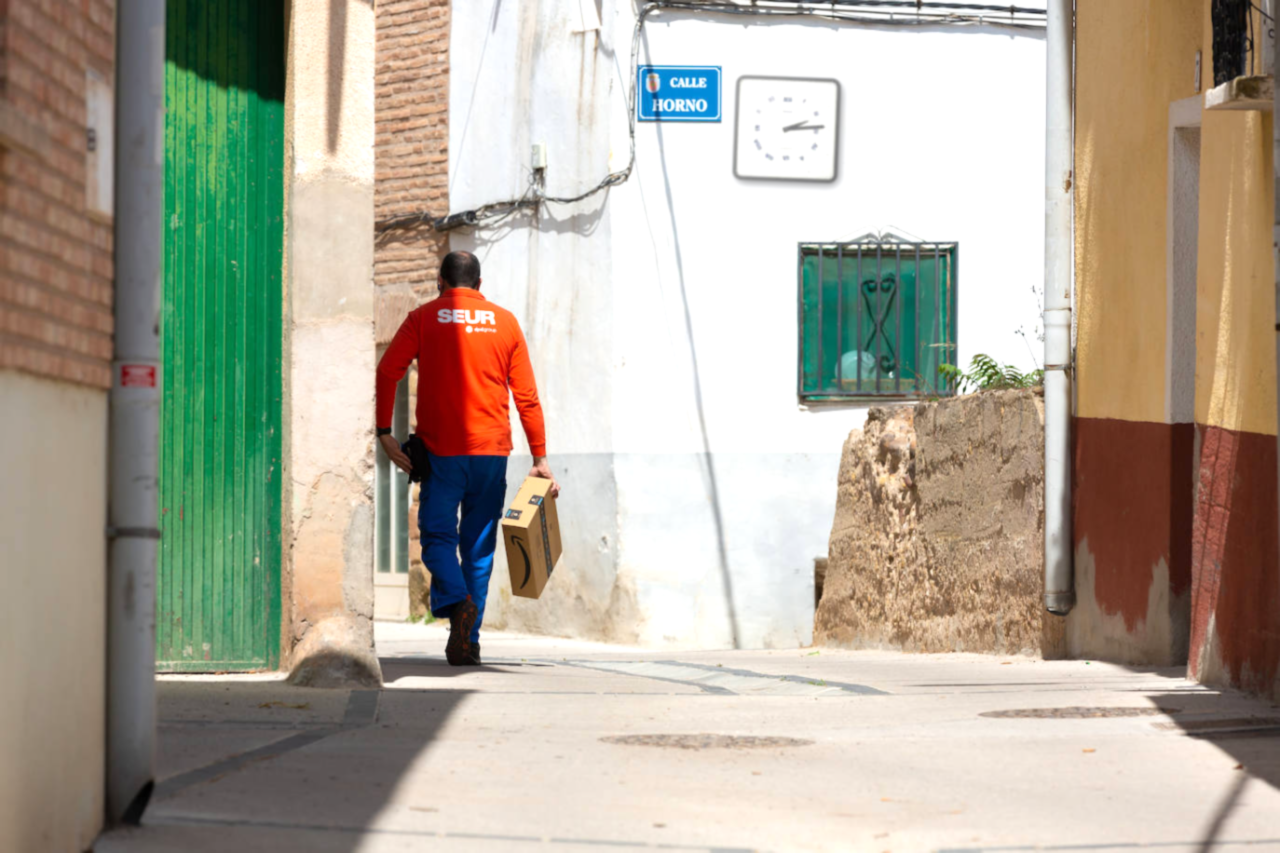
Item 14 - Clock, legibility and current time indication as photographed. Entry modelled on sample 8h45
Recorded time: 2h14
